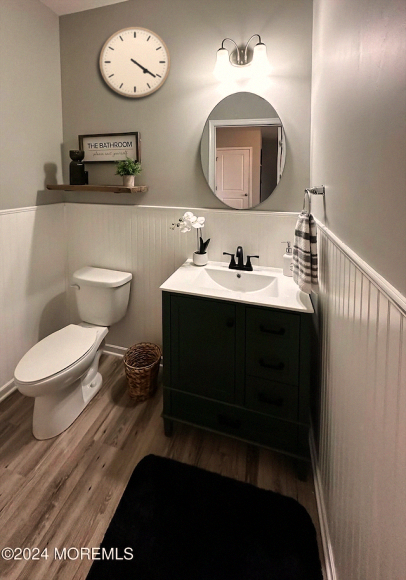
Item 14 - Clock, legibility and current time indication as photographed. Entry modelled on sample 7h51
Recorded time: 4h21
